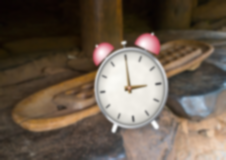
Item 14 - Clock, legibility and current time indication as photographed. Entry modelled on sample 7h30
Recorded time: 3h00
